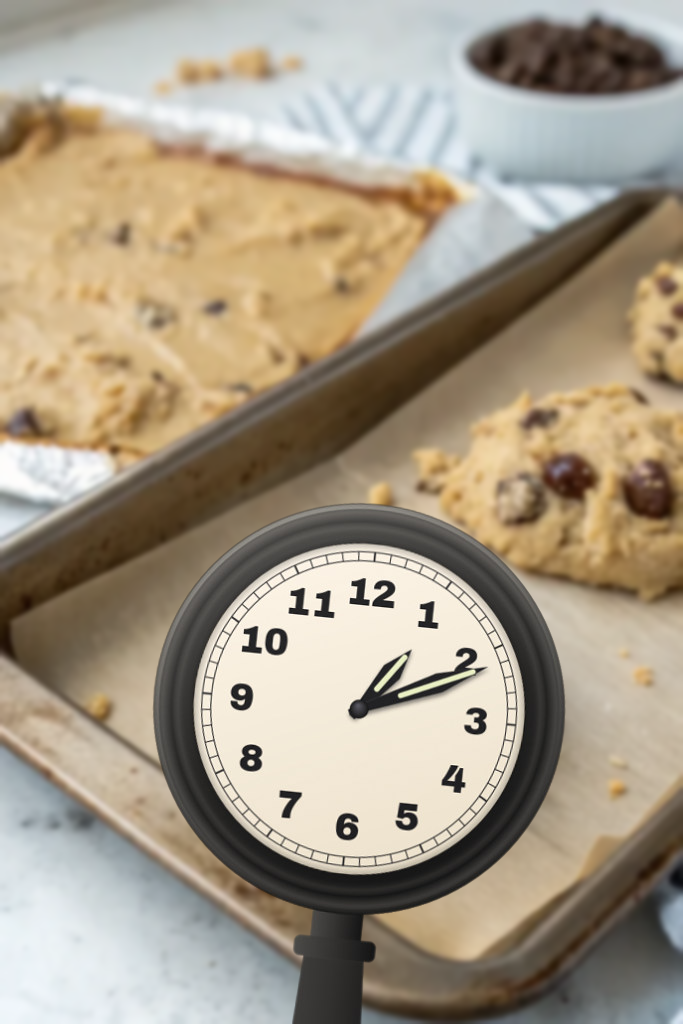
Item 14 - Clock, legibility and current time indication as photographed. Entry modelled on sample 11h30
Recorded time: 1h11
